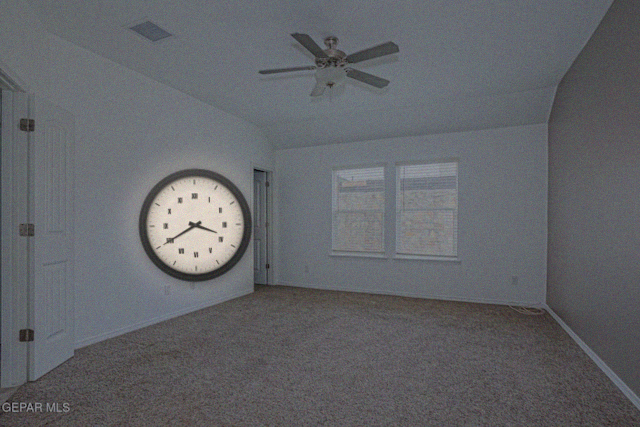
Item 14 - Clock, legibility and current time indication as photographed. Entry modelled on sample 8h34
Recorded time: 3h40
